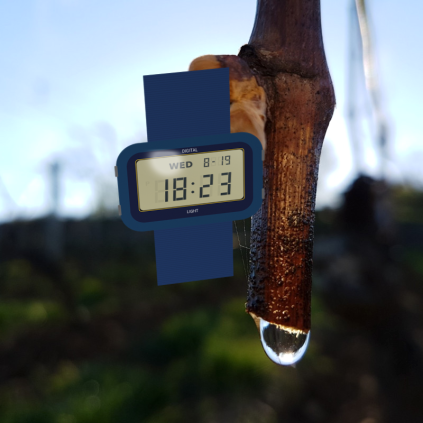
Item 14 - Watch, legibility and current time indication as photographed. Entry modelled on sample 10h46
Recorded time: 18h23
